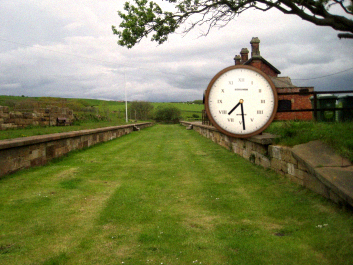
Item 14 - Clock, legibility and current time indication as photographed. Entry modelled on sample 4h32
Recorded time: 7h29
